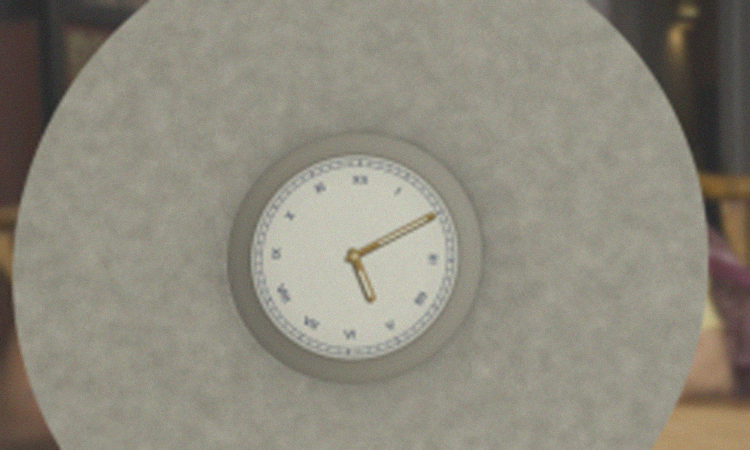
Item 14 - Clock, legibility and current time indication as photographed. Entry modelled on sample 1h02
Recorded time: 5h10
